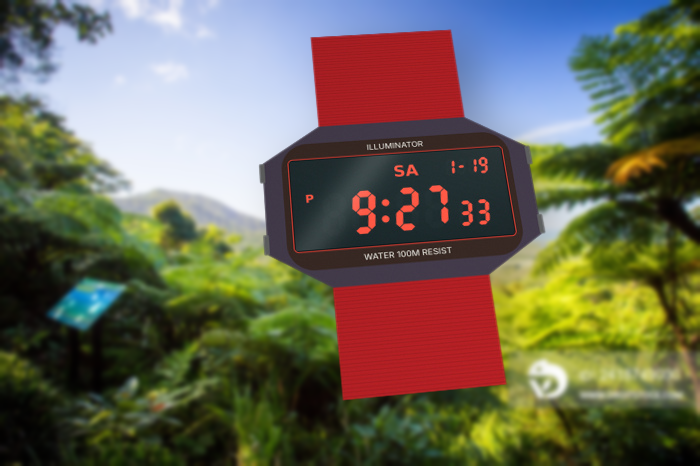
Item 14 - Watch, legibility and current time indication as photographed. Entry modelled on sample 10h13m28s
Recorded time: 9h27m33s
